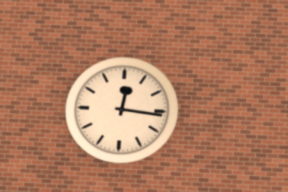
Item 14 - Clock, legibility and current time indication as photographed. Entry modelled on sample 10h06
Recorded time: 12h16
